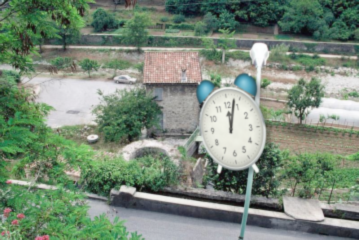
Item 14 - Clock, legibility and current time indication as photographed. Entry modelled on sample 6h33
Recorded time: 12h03
